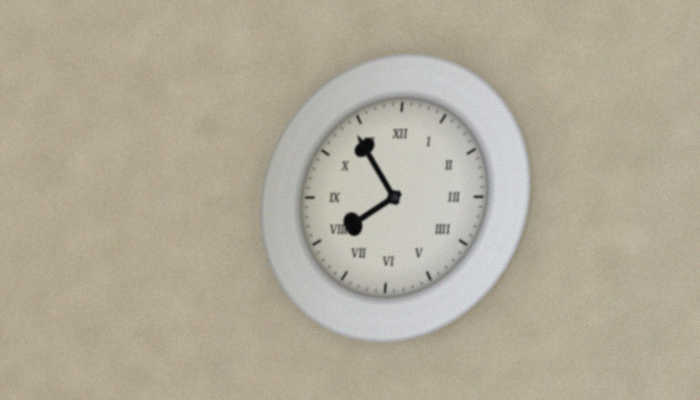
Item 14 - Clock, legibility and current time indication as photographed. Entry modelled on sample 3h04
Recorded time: 7h54
